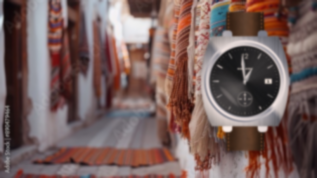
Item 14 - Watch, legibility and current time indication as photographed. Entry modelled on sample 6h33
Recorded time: 12h59
